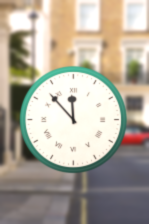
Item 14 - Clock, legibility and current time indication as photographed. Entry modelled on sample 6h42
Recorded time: 11h53
